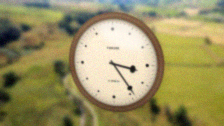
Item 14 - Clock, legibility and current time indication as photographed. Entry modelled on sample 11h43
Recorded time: 3h24
